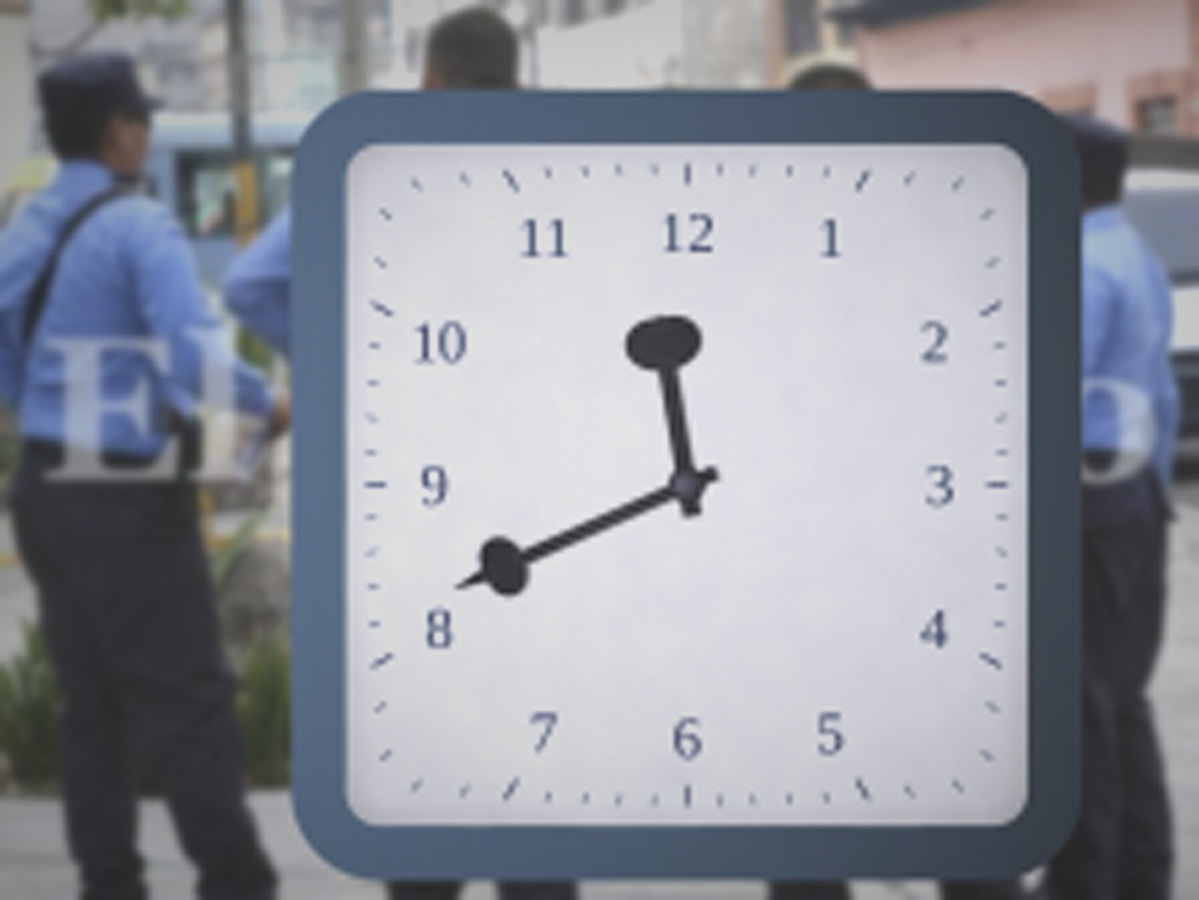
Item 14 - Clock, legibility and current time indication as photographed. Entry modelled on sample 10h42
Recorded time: 11h41
